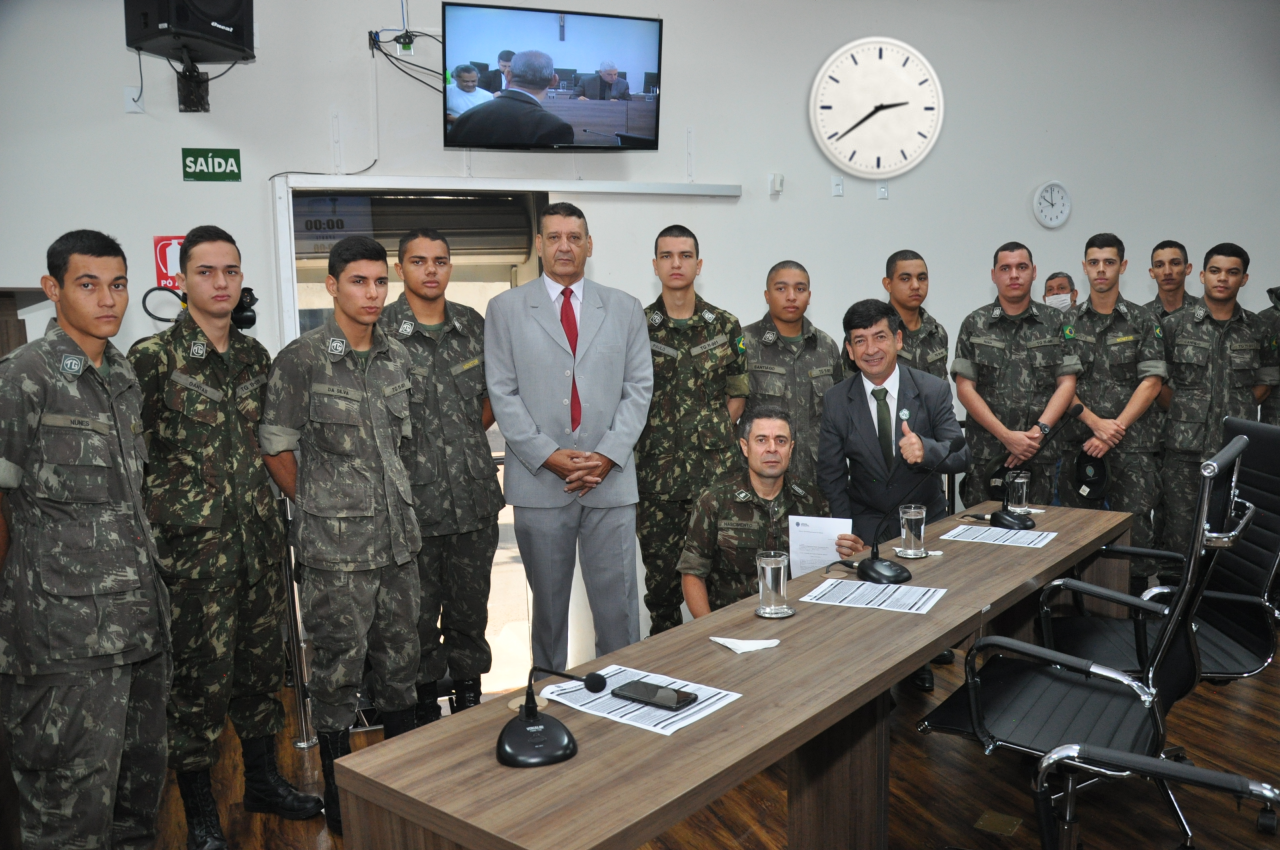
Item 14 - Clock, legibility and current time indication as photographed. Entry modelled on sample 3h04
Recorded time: 2h39
